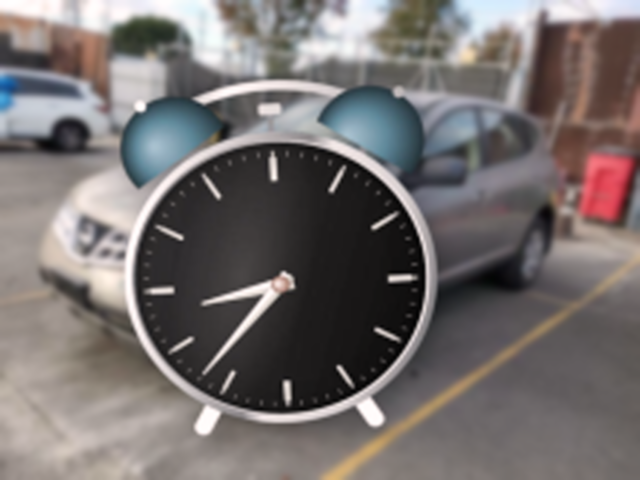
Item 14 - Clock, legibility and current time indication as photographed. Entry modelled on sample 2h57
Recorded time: 8h37
